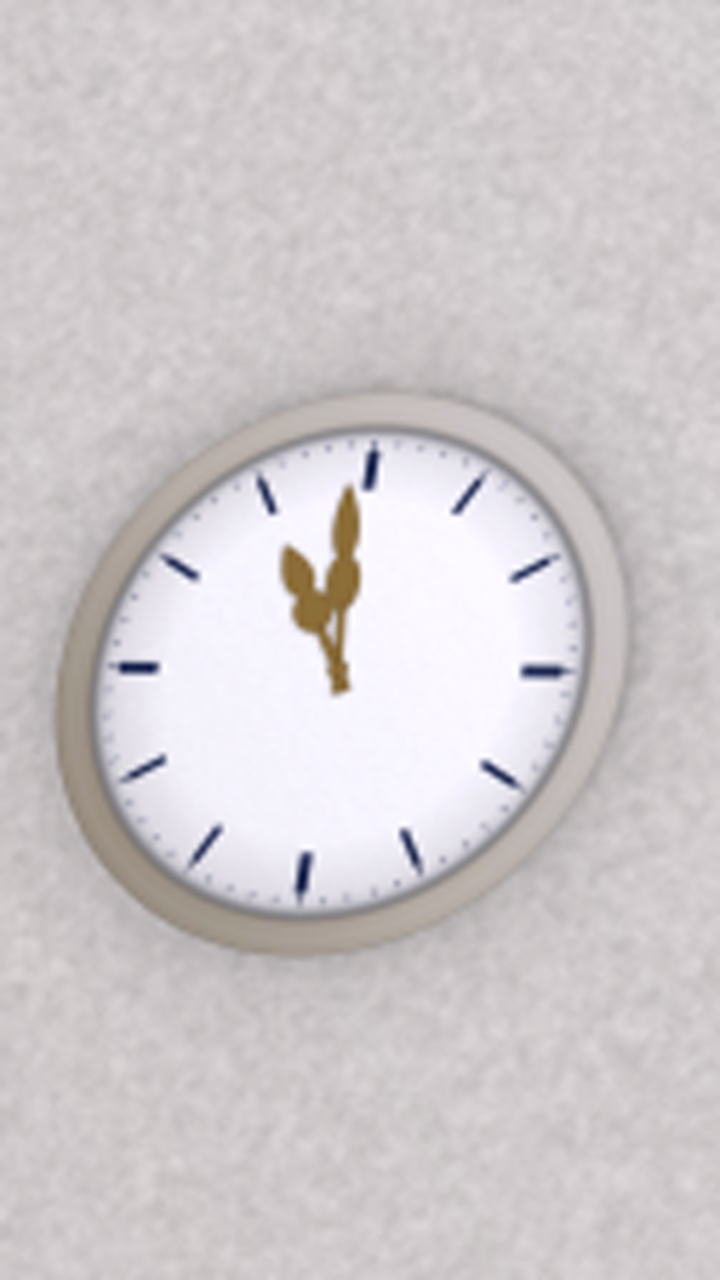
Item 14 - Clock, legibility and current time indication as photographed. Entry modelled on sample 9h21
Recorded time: 10h59
